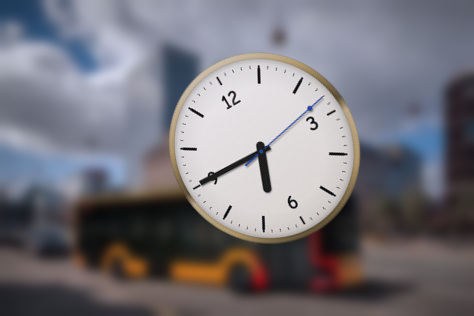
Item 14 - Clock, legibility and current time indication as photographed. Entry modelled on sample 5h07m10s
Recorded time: 6h45m13s
